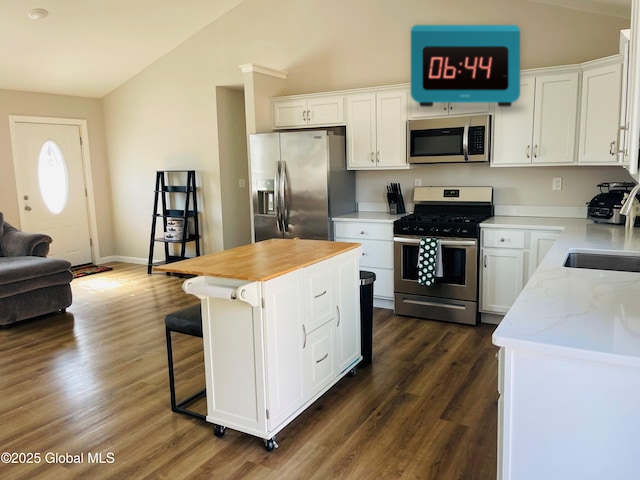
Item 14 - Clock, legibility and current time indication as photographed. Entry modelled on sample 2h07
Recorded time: 6h44
